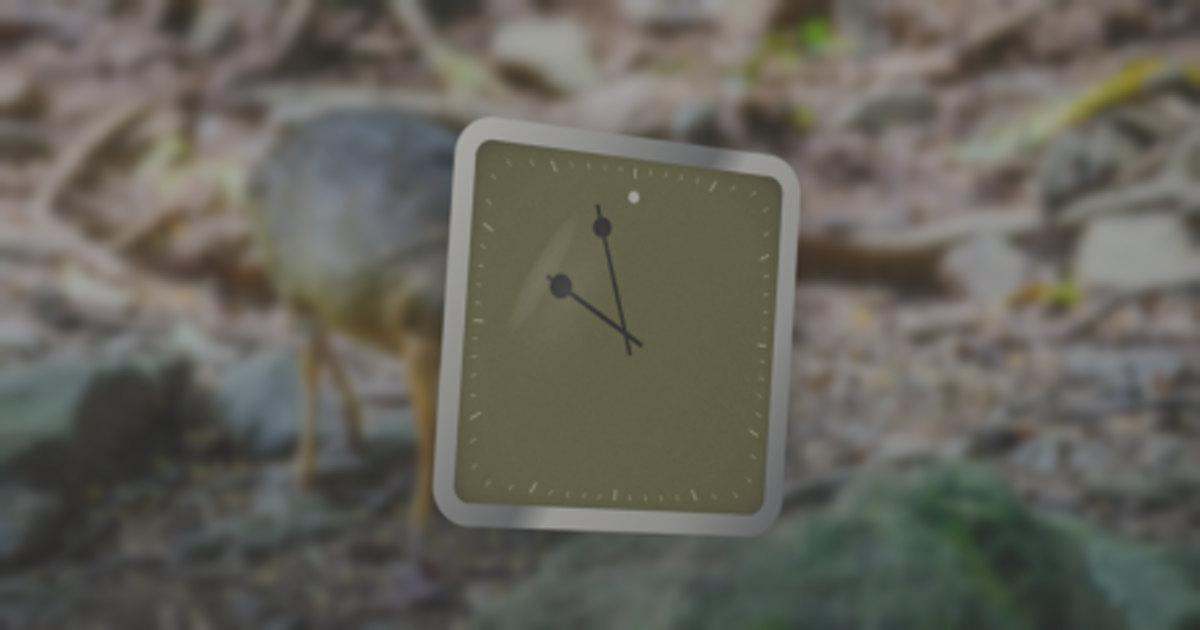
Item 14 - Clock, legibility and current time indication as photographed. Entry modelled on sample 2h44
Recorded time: 9h57
